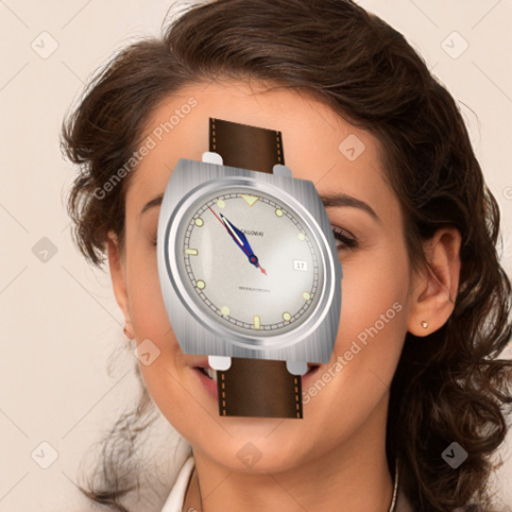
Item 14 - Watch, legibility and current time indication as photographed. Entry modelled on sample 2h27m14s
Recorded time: 10h53m53s
